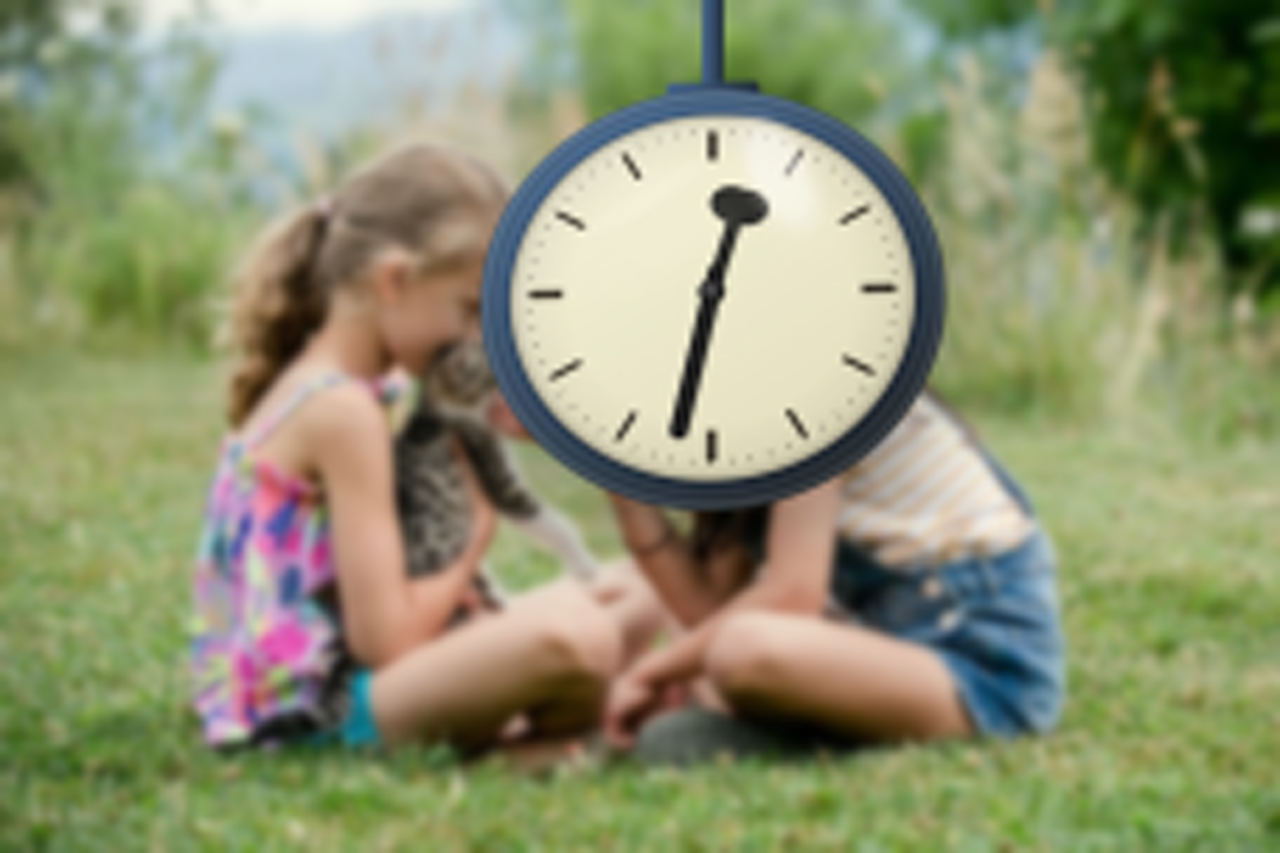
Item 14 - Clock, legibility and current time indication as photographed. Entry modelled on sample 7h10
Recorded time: 12h32
